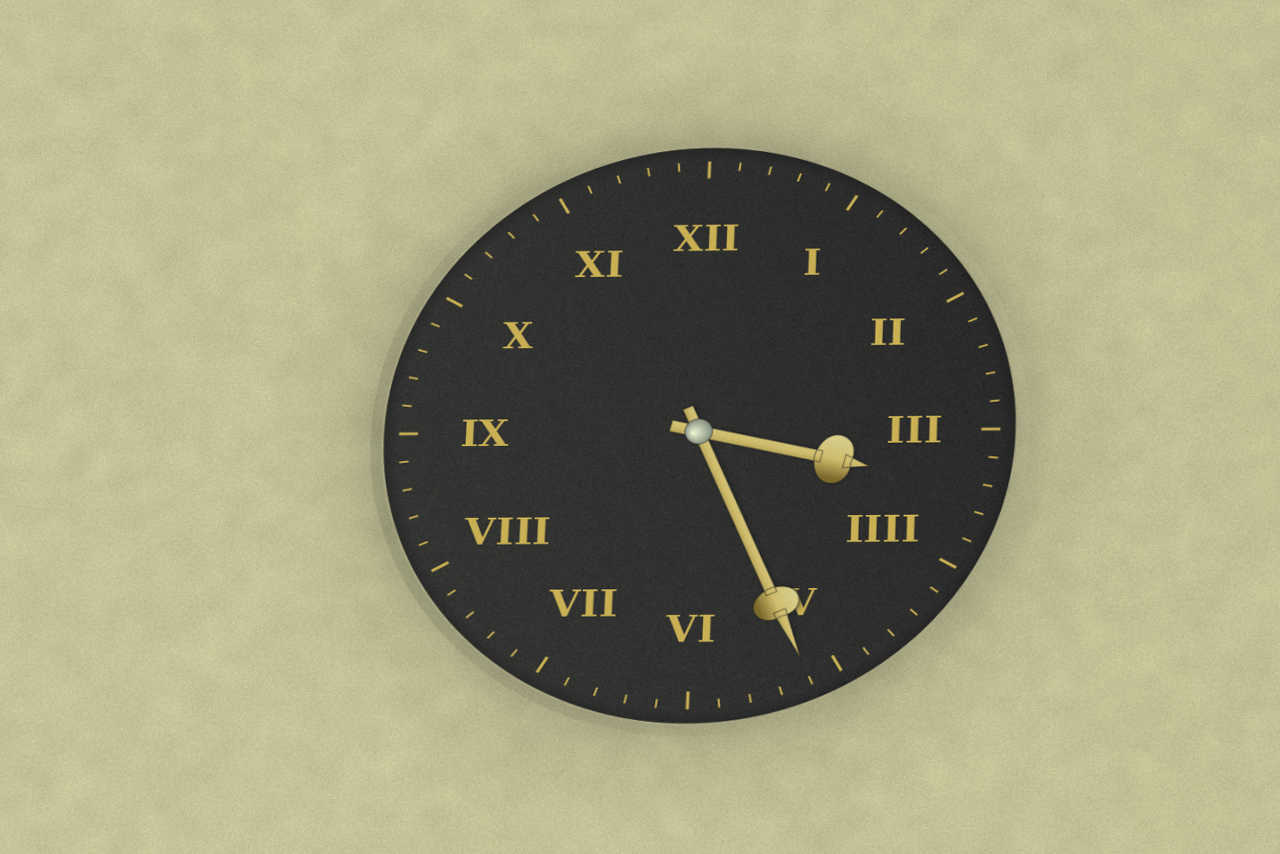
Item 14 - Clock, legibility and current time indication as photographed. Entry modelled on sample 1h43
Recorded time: 3h26
